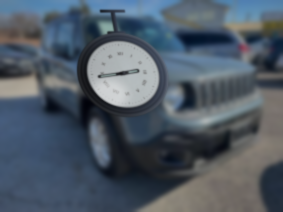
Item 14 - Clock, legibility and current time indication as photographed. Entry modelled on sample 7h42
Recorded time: 2h44
